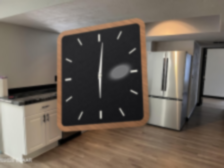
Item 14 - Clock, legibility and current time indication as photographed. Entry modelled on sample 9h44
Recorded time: 6h01
